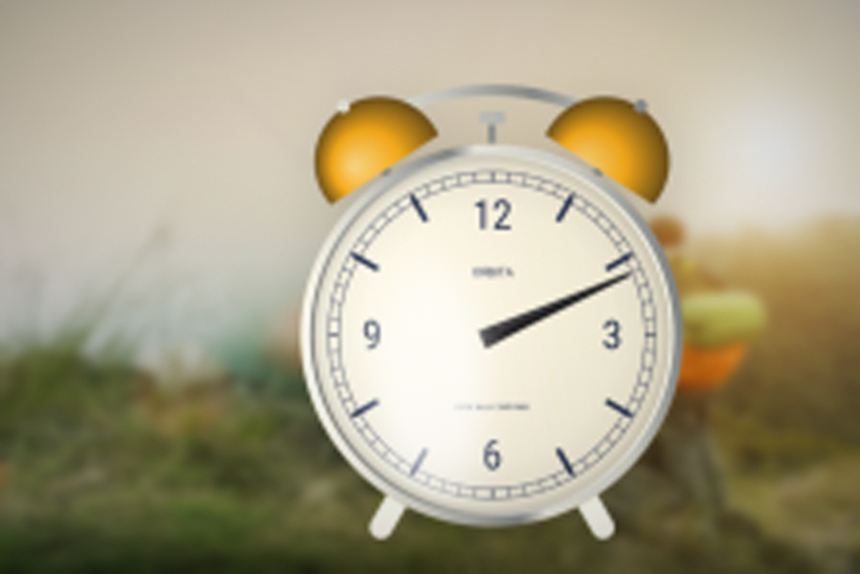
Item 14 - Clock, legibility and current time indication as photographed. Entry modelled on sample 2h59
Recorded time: 2h11
